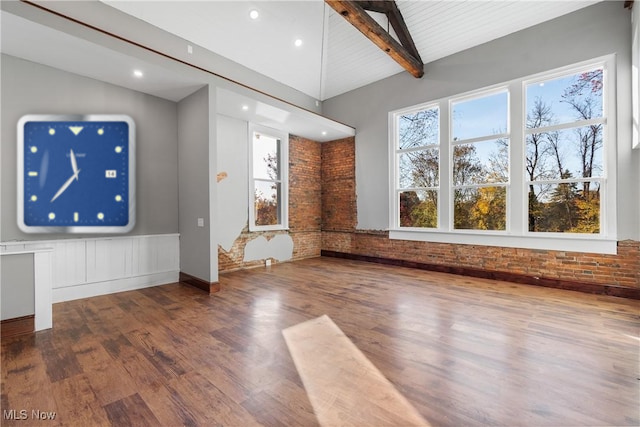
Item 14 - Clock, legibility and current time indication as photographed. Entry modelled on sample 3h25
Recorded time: 11h37
